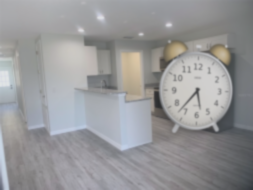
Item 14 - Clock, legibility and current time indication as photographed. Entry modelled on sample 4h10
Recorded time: 5h37
